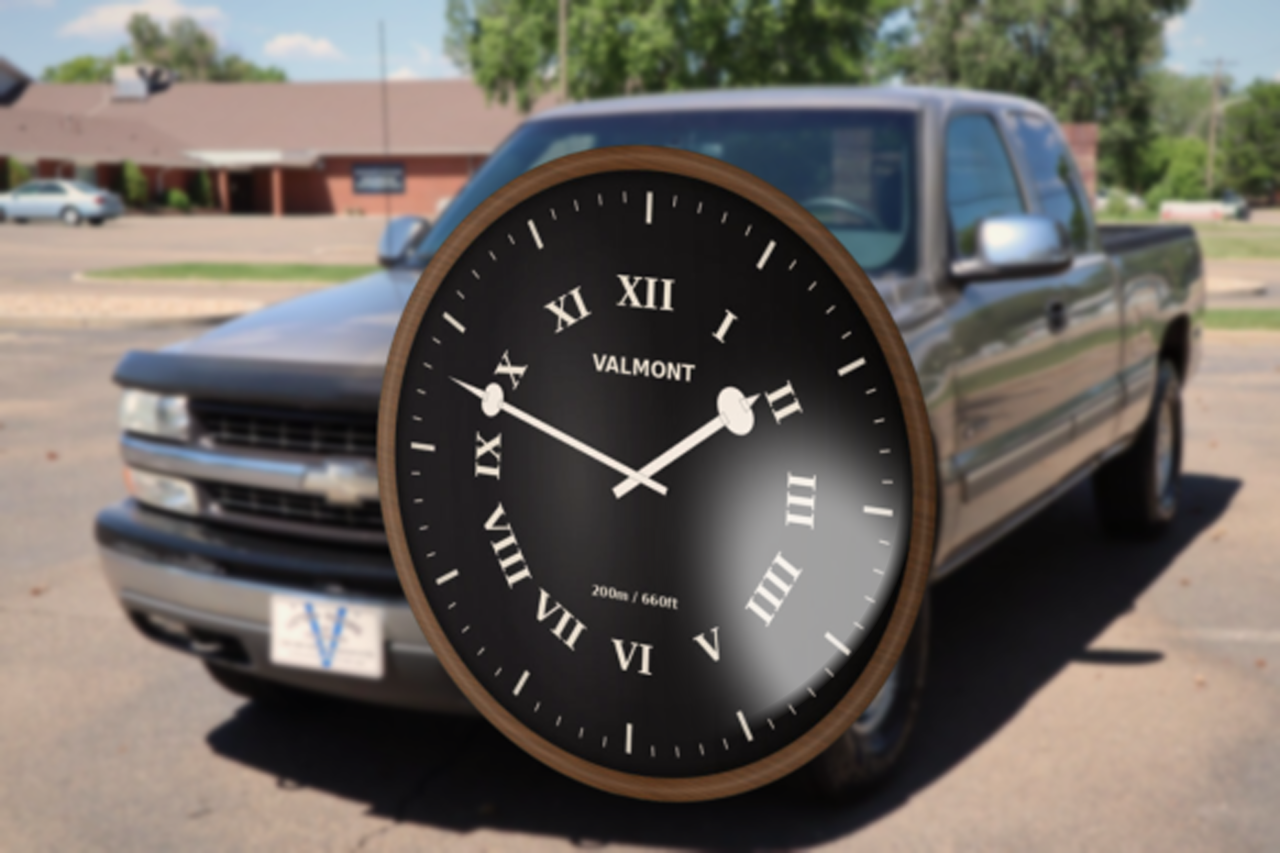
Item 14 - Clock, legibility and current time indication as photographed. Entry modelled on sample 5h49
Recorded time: 1h48
